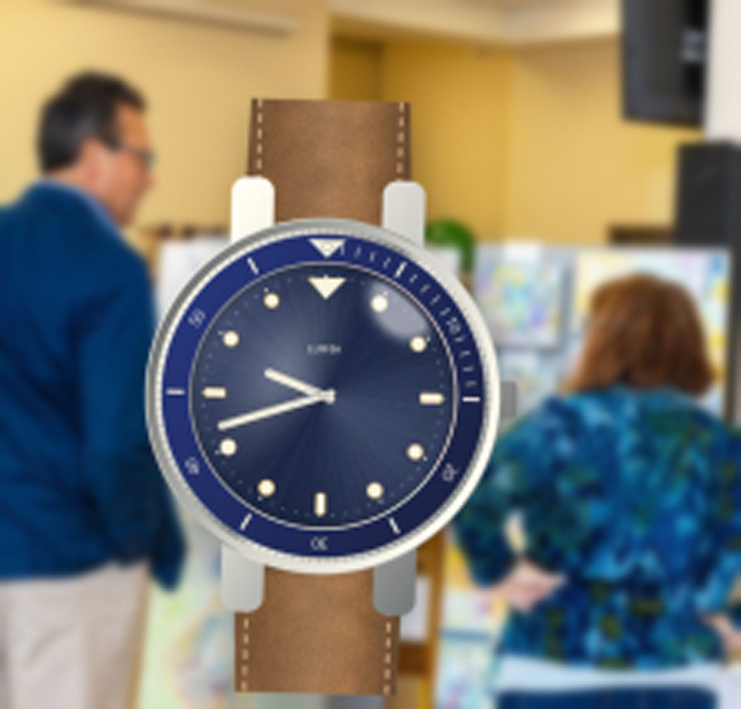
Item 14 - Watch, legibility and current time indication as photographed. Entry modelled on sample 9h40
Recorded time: 9h42
